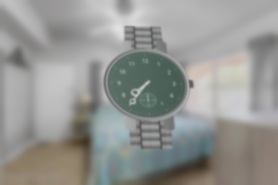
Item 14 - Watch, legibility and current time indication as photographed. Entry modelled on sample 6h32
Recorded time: 7h36
